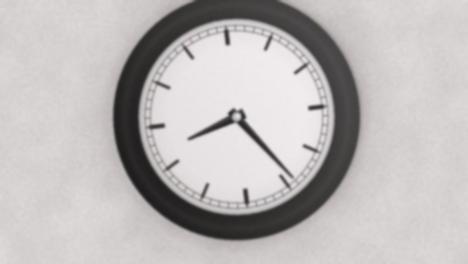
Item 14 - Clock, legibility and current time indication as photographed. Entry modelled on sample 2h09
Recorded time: 8h24
